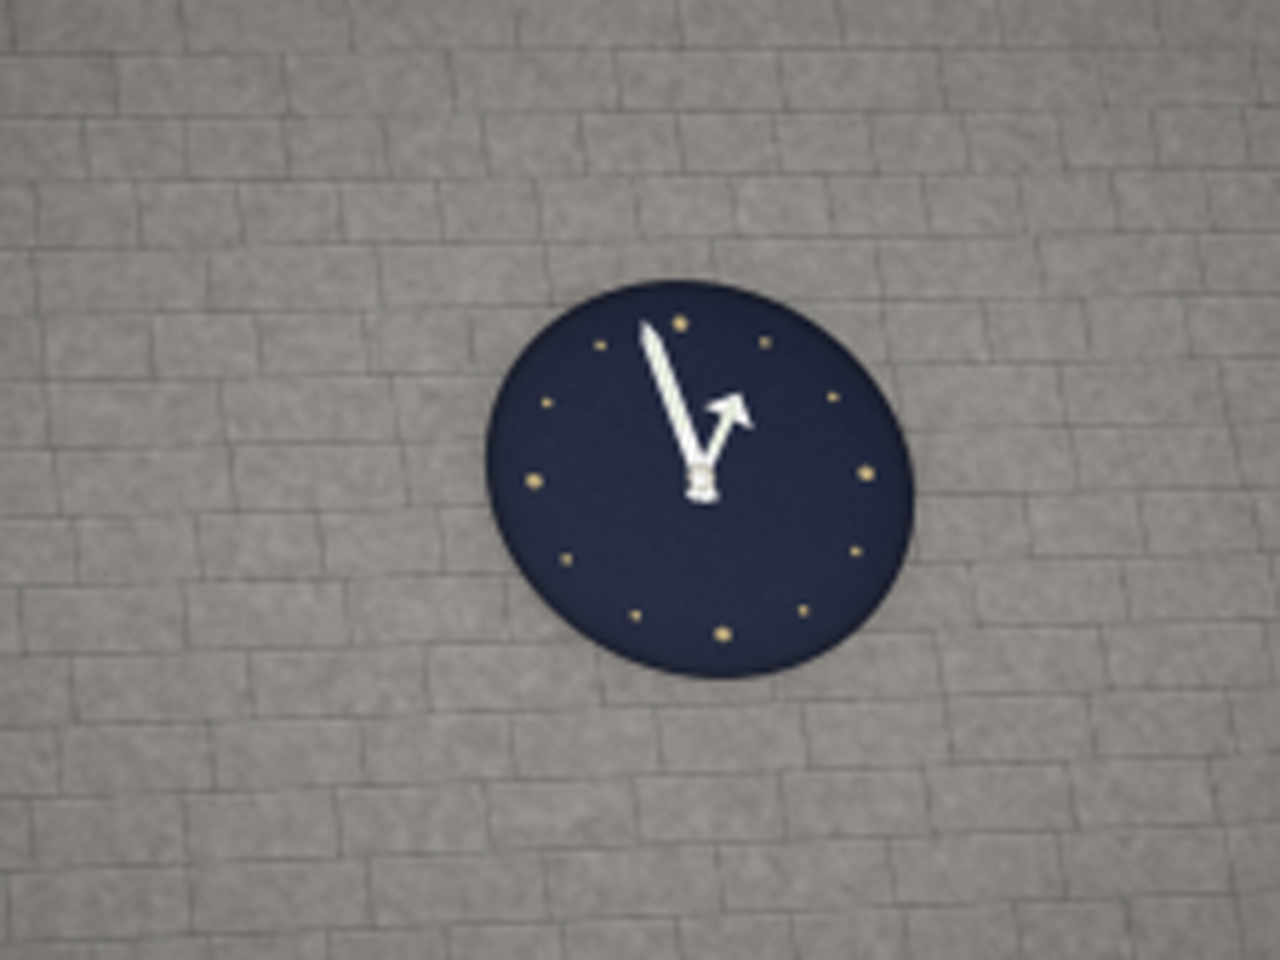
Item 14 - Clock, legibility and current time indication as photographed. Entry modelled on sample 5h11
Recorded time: 12h58
